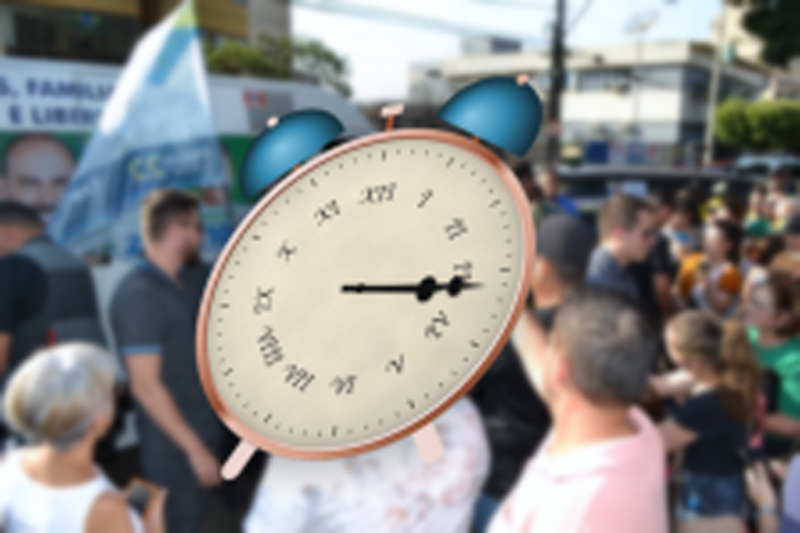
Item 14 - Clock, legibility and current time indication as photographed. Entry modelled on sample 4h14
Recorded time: 3h16
